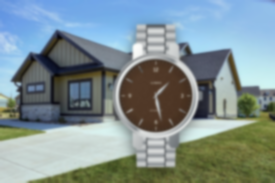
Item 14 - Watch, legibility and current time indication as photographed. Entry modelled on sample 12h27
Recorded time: 1h28
